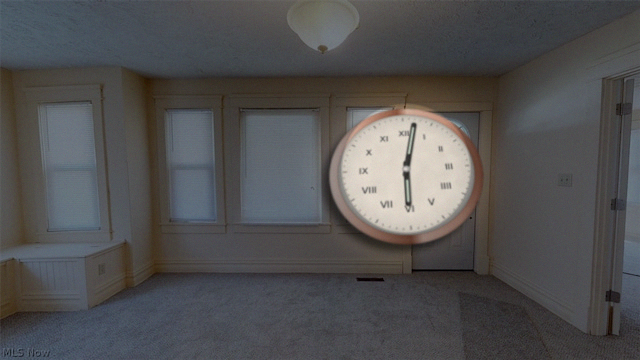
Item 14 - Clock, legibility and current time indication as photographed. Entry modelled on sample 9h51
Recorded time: 6h02
